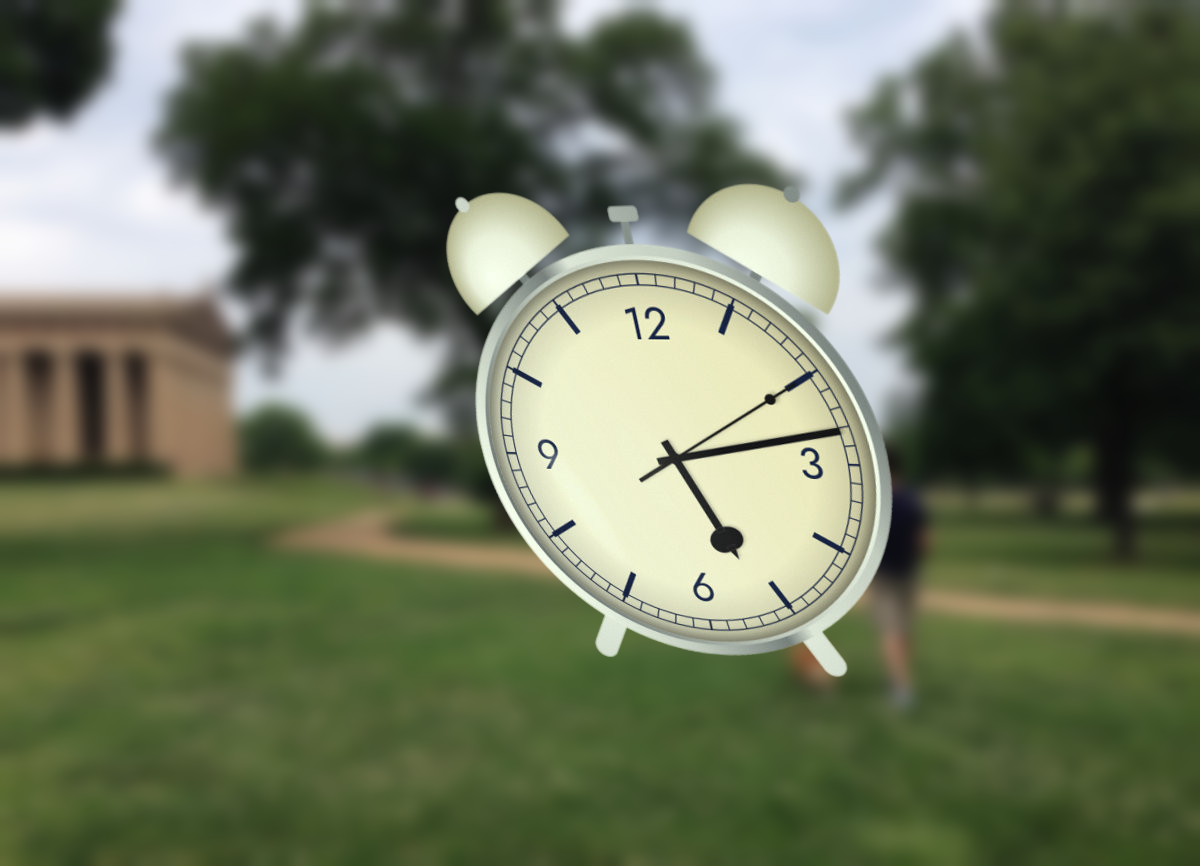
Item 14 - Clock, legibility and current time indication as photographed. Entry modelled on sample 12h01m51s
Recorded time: 5h13m10s
